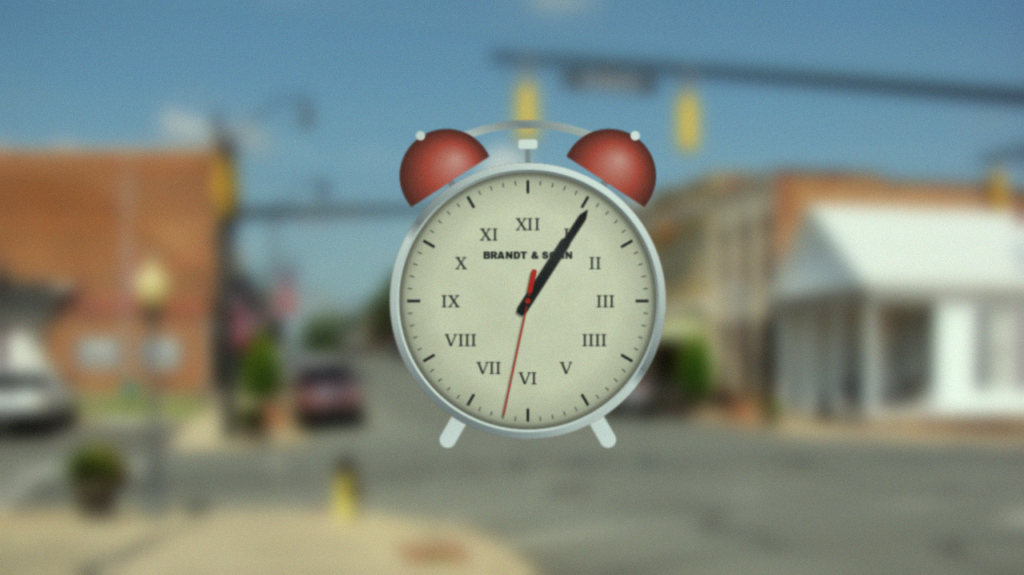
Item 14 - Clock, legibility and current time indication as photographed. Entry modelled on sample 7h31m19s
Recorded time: 1h05m32s
